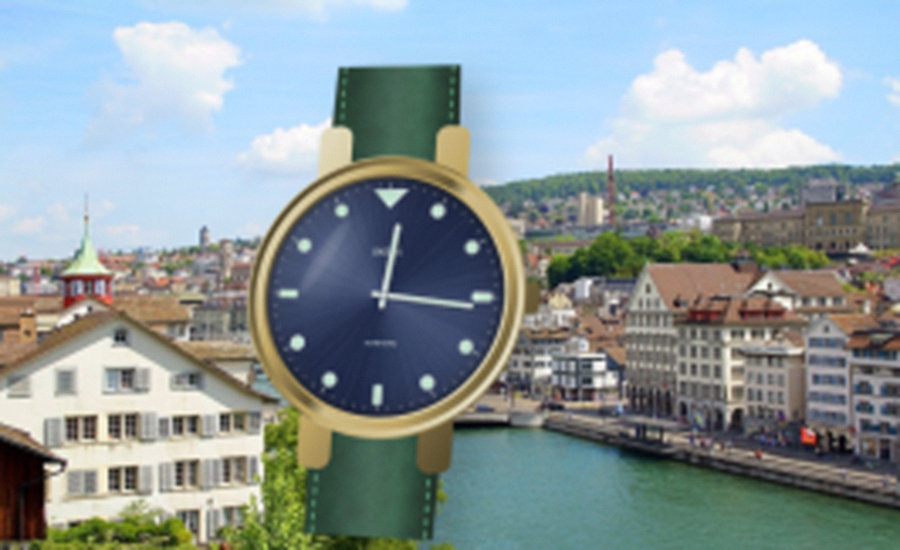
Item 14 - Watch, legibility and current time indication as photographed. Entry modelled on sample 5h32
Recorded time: 12h16
